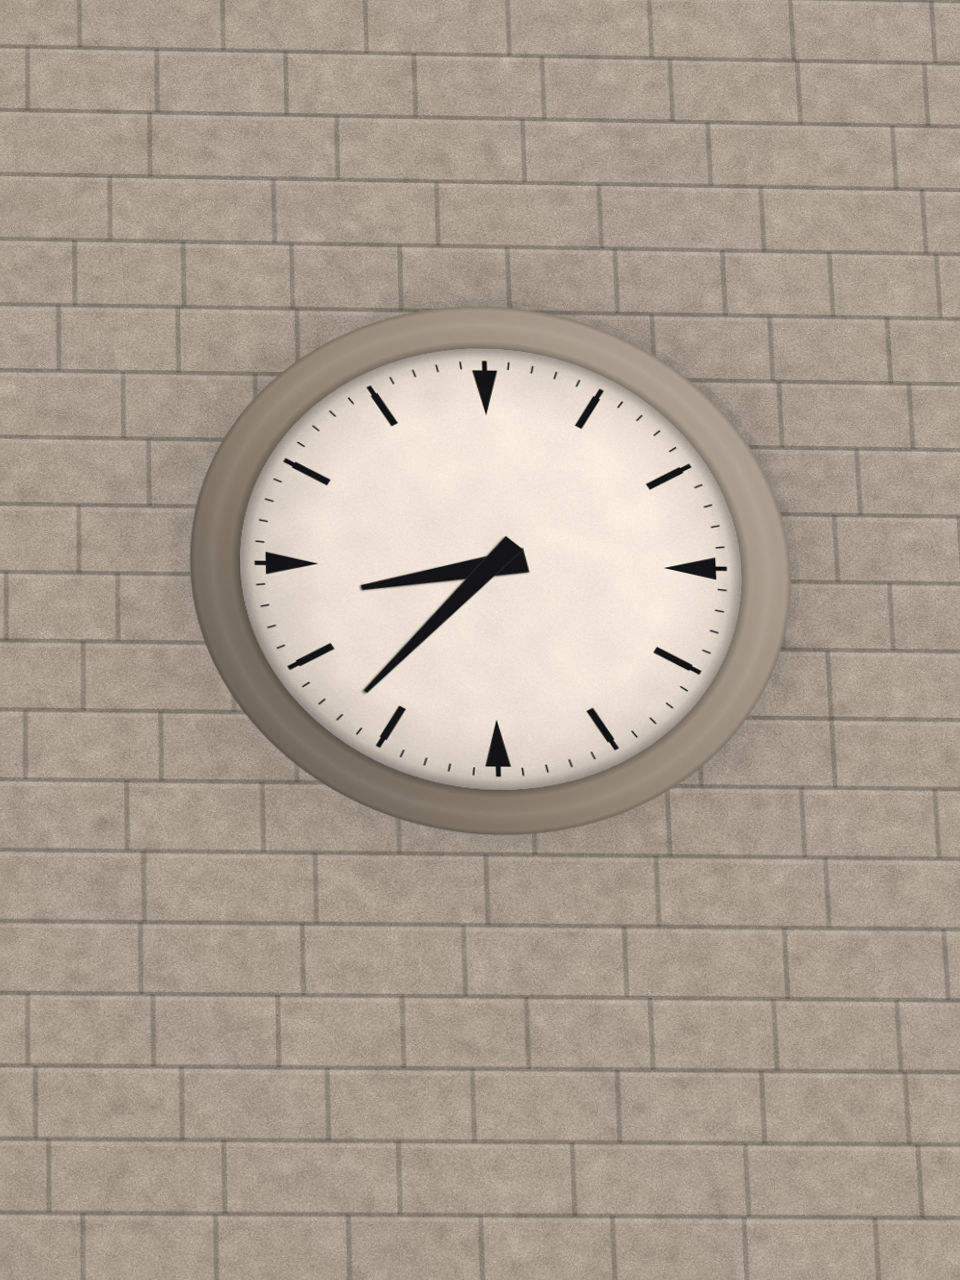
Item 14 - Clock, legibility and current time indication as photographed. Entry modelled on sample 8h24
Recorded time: 8h37
